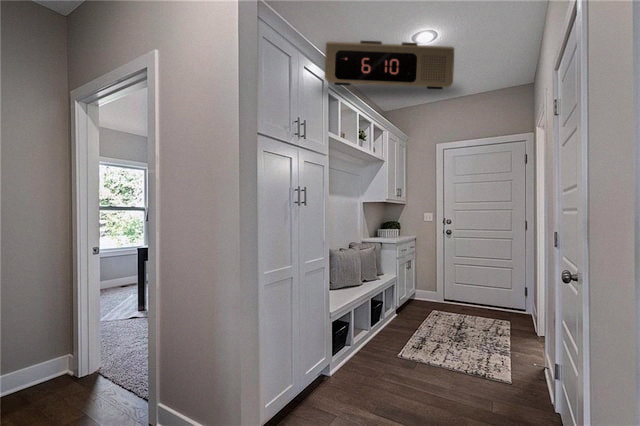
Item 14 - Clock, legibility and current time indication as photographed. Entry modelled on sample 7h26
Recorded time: 6h10
